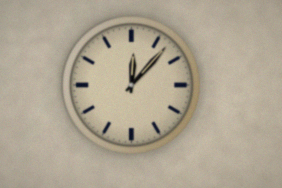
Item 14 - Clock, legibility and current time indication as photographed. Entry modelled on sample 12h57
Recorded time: 12h07
